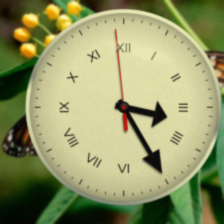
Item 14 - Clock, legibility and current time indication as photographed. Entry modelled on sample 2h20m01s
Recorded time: 3h24m59s
